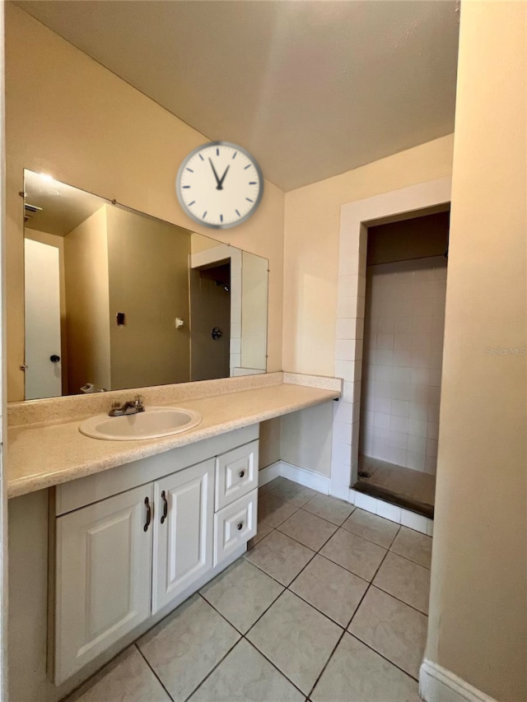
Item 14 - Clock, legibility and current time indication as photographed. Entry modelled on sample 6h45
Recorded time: 12h57
